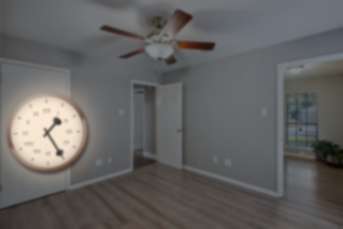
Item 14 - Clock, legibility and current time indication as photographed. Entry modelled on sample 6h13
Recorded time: 1h25
